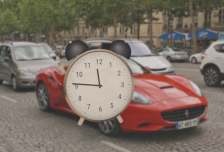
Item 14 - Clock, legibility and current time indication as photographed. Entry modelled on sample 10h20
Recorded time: 11h46
